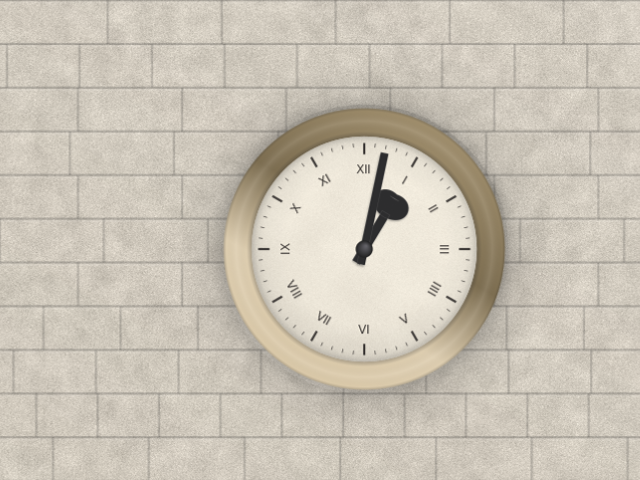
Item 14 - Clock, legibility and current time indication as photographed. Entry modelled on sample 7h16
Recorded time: 1h02
